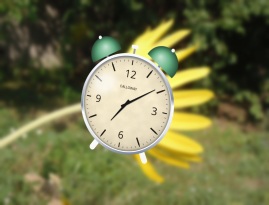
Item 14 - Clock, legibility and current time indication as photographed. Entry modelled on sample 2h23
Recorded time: 7h09
